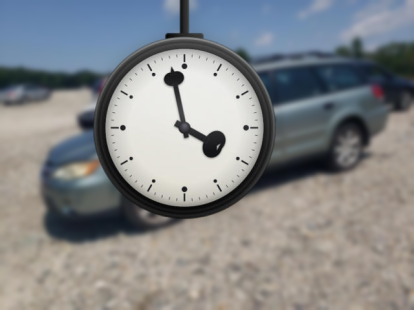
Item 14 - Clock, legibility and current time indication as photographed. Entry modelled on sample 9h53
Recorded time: 3h58
